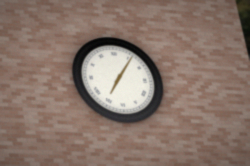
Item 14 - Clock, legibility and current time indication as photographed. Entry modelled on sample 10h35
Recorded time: 7h06
